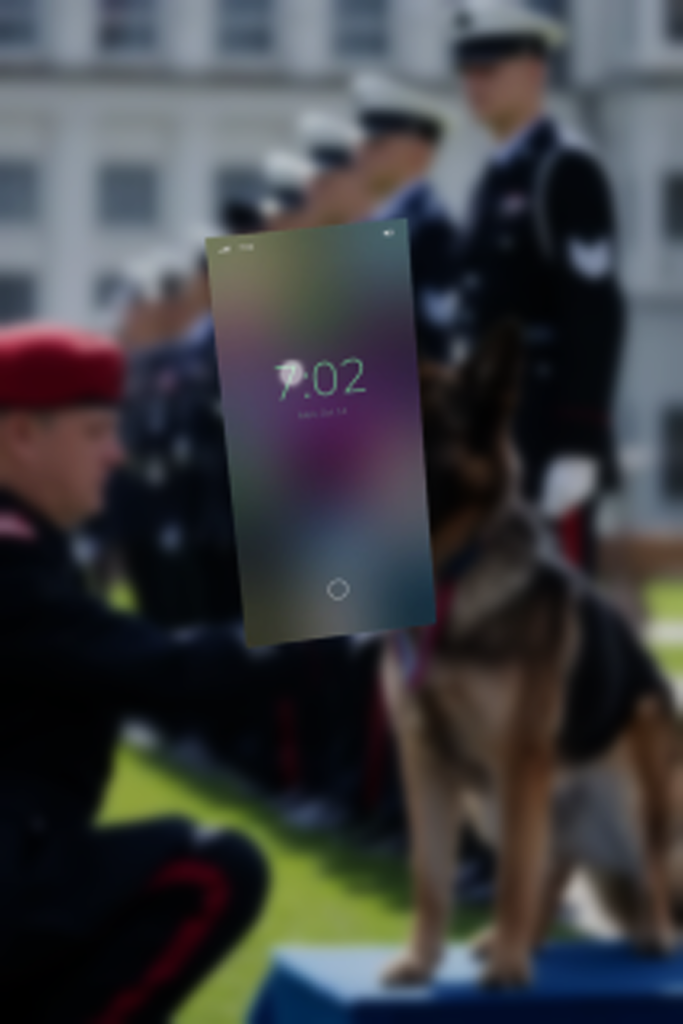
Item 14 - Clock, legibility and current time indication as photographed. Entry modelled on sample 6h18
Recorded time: 7h02
